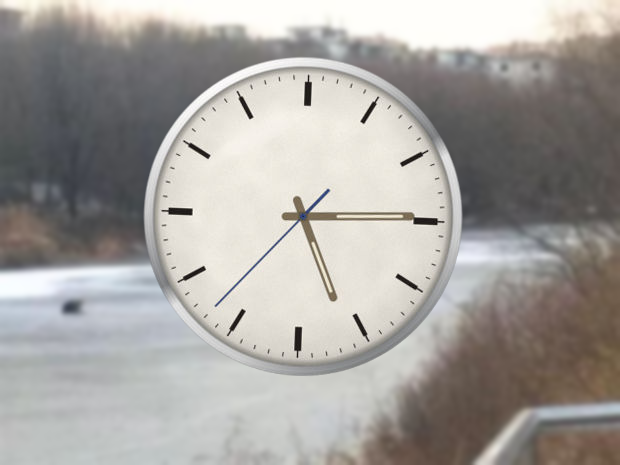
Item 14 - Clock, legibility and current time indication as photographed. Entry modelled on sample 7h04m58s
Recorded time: 5h14m37s
